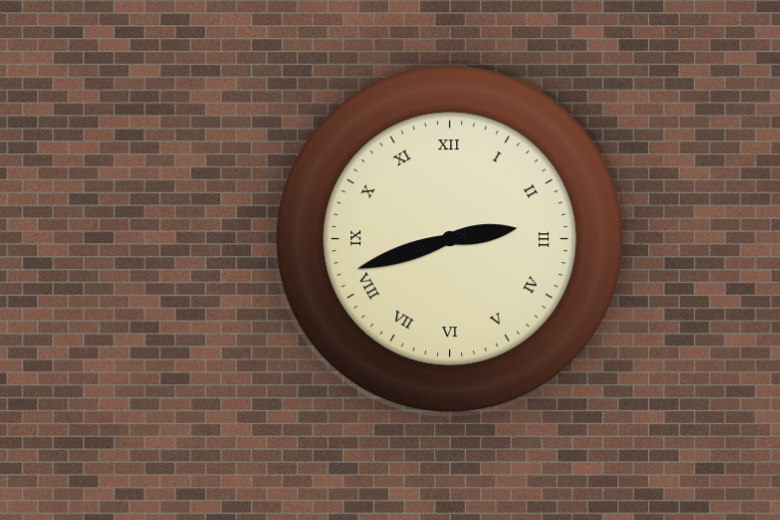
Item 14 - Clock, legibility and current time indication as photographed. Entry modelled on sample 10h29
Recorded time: 2h42
